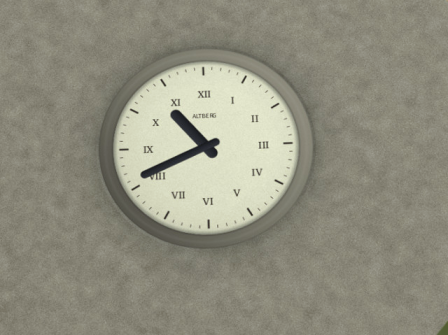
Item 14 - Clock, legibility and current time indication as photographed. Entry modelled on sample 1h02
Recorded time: 10h41
